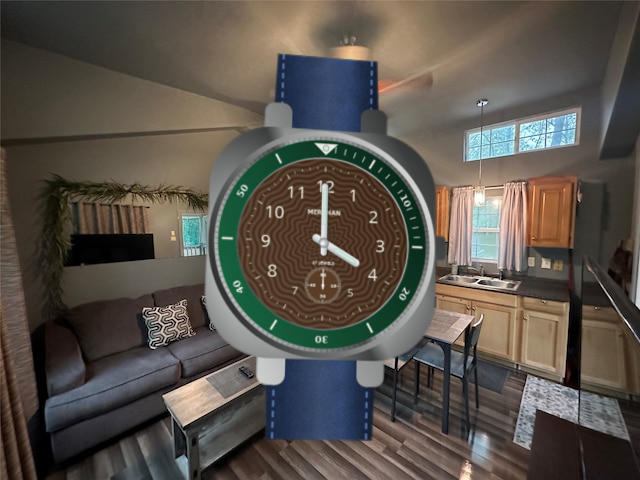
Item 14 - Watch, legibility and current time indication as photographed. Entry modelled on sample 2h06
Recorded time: 4h00
